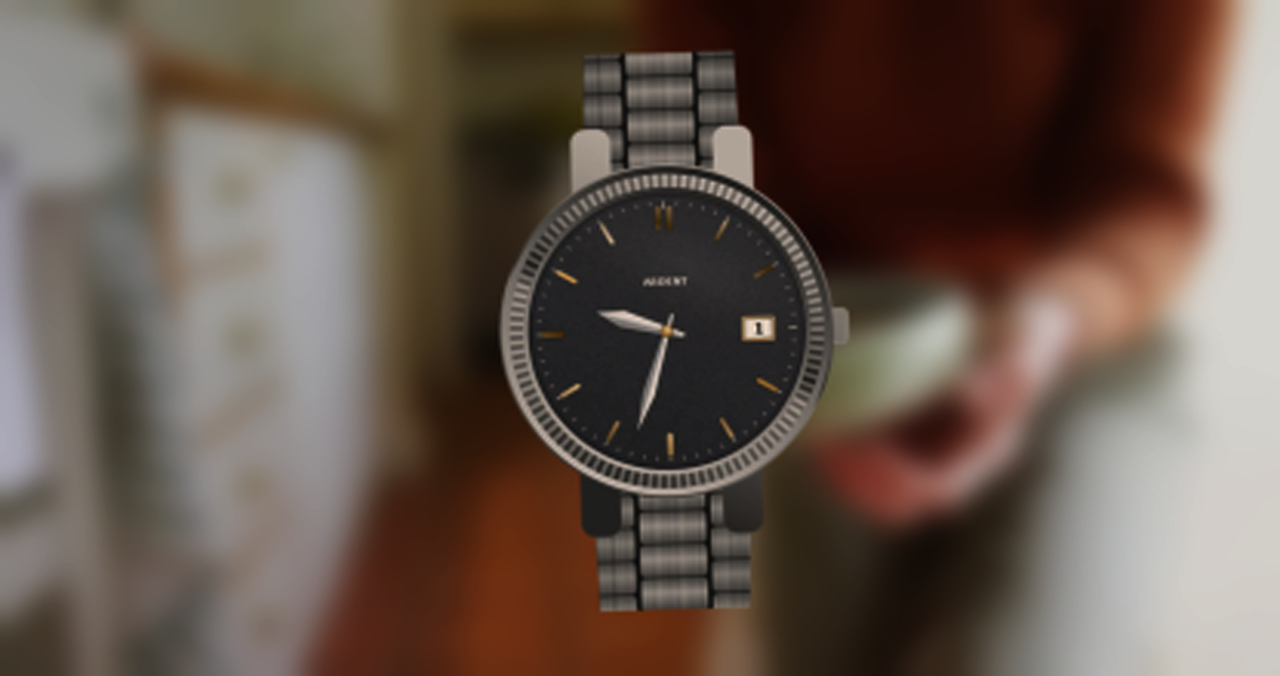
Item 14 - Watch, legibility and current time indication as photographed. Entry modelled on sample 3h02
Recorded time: 9h33
